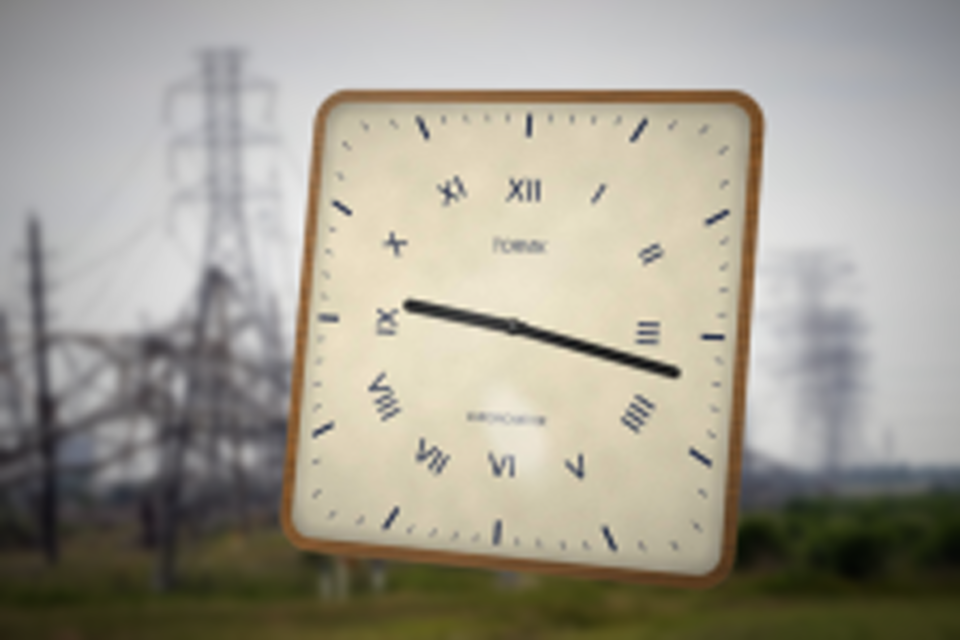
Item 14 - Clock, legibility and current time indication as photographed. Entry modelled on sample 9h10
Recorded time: 9h17
